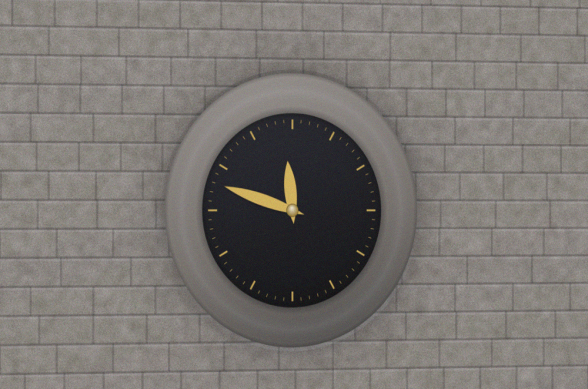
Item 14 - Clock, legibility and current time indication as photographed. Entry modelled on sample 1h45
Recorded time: 11h48
